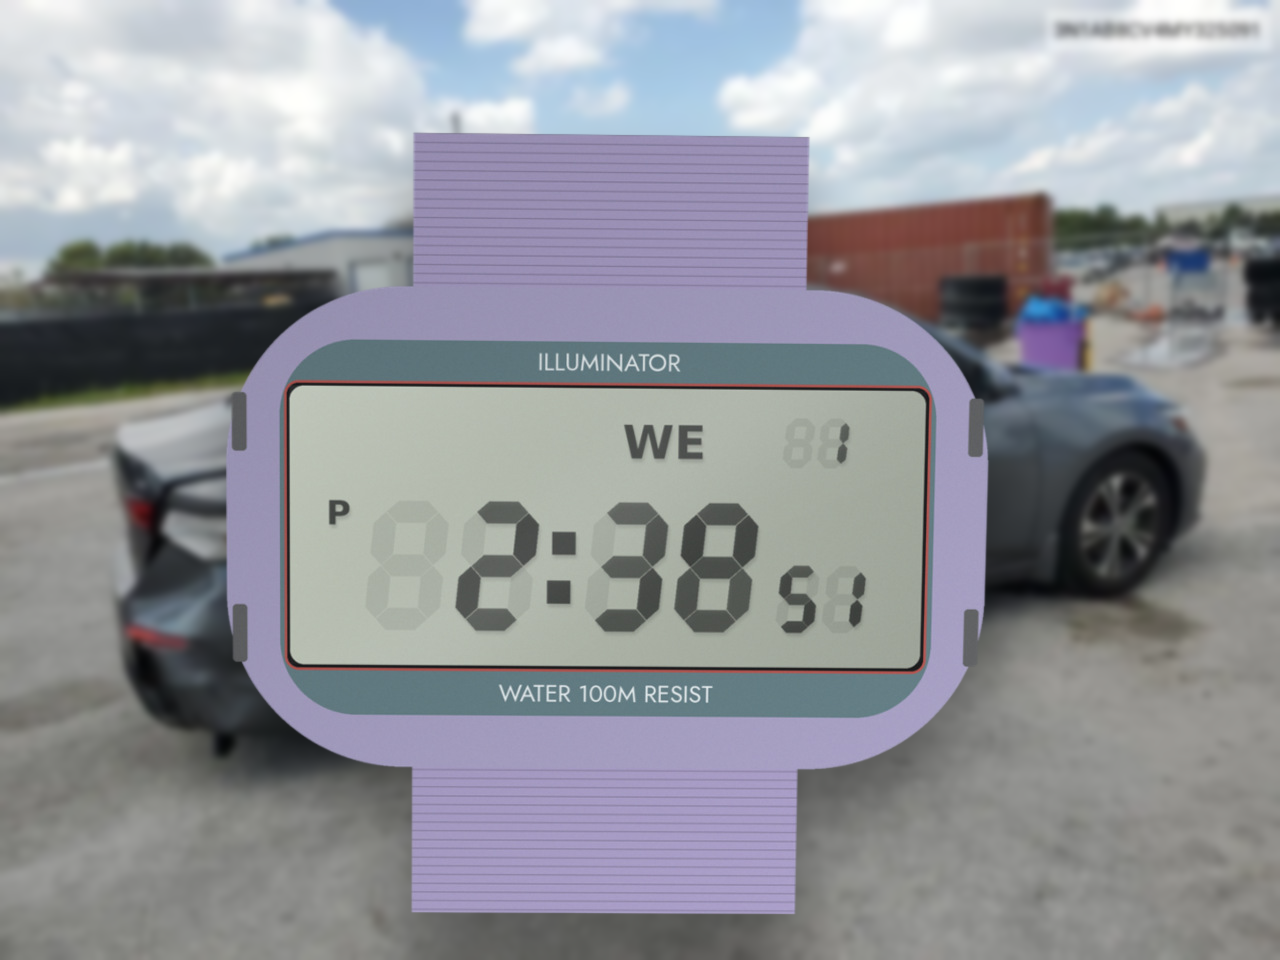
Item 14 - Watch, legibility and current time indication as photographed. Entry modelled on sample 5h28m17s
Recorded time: 2h38m51s
